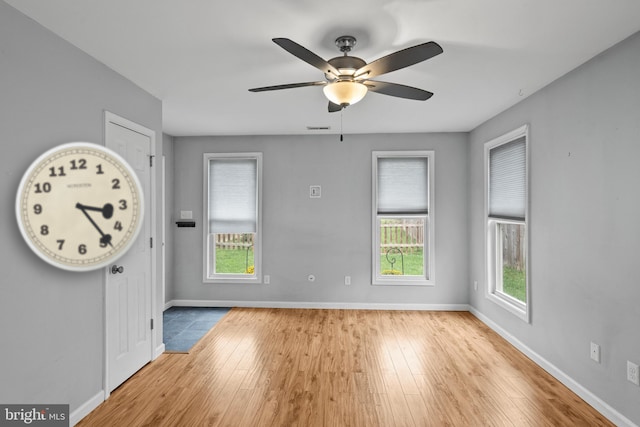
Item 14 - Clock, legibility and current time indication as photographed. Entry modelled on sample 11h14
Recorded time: 3h24
